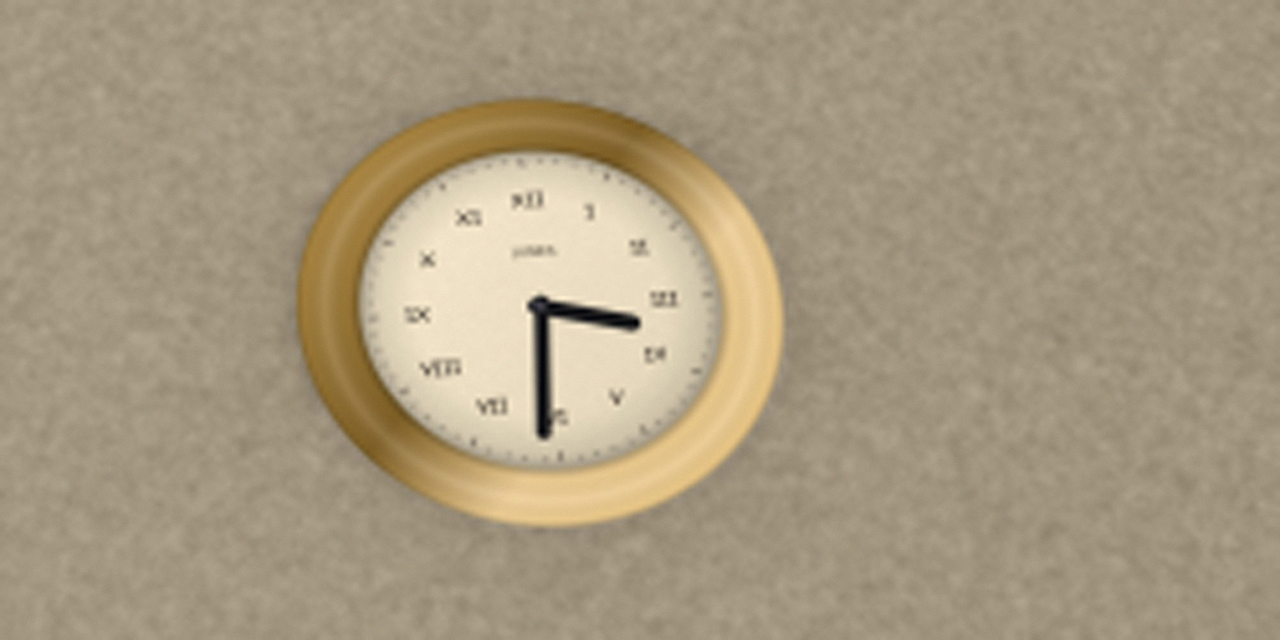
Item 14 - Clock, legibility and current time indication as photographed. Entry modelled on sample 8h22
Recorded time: 3h31
